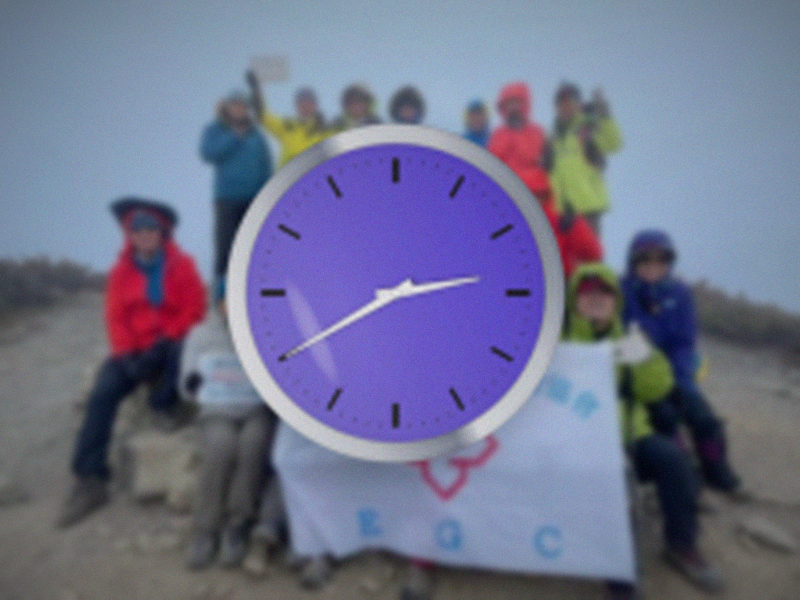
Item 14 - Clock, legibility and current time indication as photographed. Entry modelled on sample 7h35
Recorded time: 2h40
